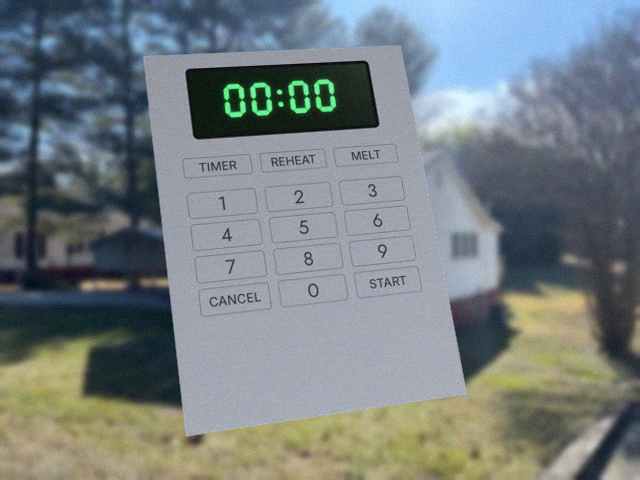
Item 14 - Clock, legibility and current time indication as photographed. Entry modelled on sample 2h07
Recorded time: 0h00
